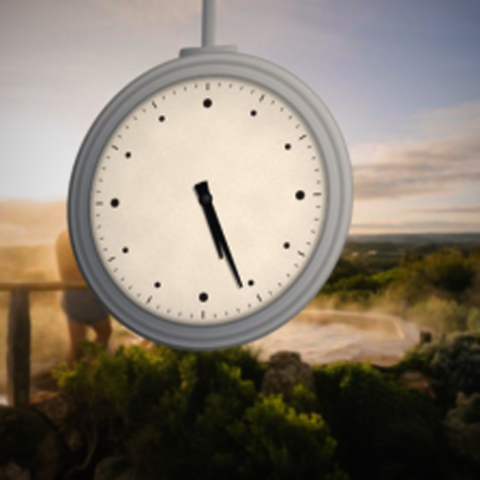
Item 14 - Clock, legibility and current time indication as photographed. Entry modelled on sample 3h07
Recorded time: 5h26
